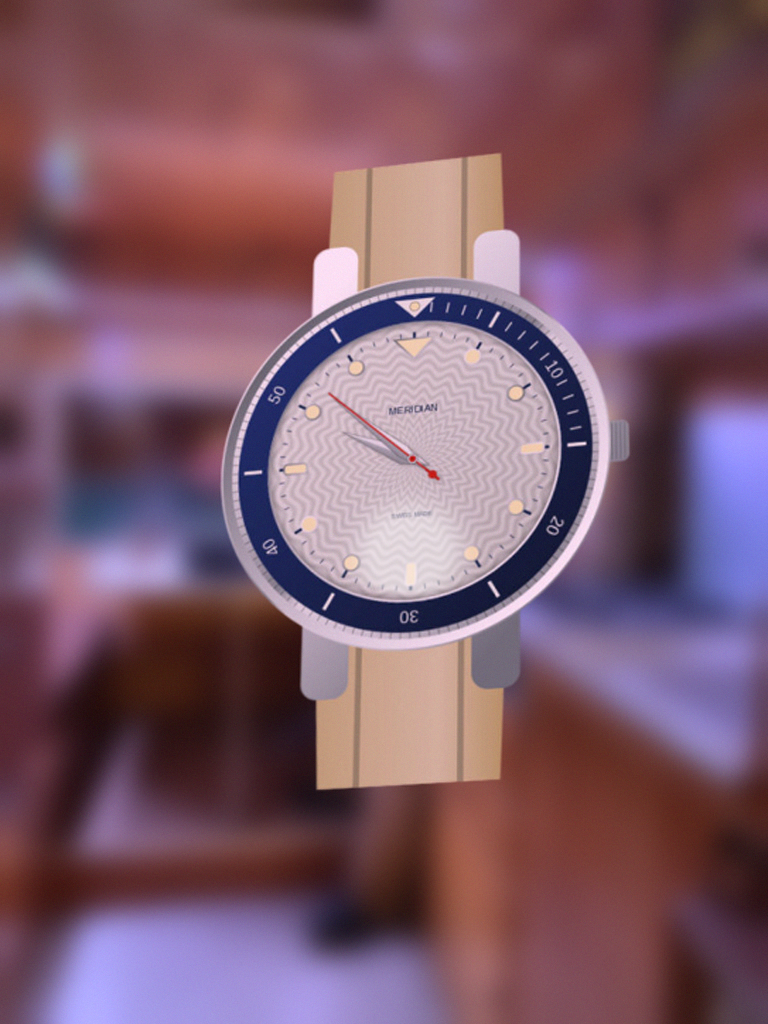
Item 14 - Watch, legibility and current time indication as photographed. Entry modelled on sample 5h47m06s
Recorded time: 9h51m52s
